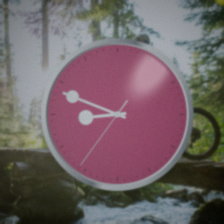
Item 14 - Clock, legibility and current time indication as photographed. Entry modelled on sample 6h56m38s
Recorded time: 8h48m36s
